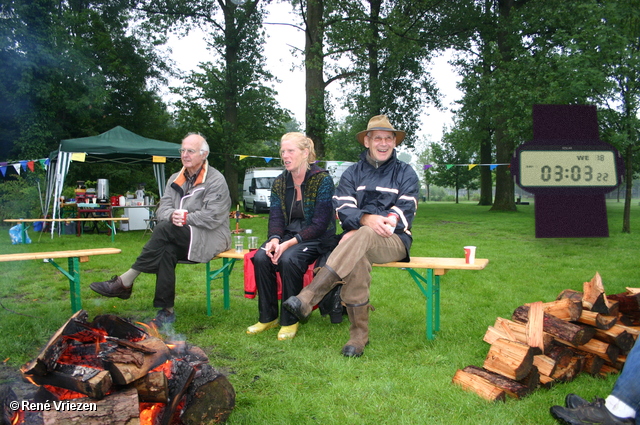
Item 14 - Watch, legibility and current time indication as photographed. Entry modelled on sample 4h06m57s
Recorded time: 3h03m22s
